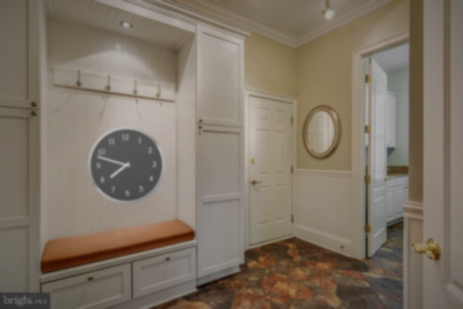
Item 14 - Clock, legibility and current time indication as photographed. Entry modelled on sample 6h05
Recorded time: 7h48
